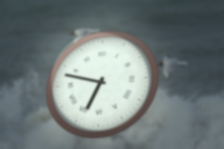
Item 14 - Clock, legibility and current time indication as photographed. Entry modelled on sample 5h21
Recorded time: 6h48
